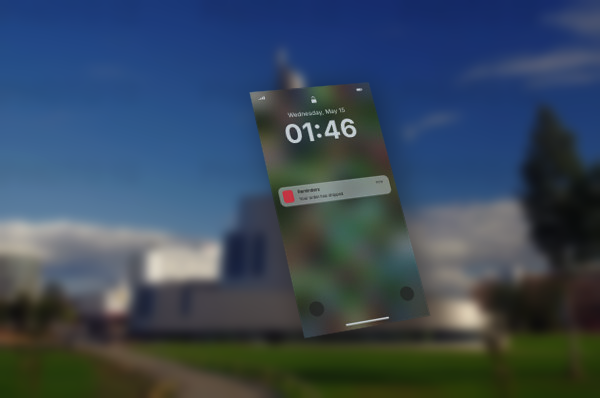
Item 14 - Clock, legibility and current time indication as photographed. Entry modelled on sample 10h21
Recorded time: 1h46
